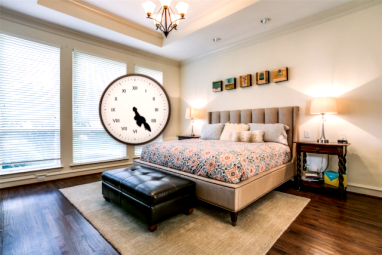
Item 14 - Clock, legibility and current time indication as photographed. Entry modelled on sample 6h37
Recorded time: 5h24
